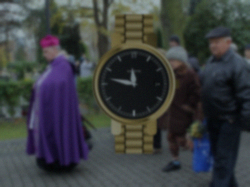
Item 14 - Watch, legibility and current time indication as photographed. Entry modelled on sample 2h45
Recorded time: 11h47
